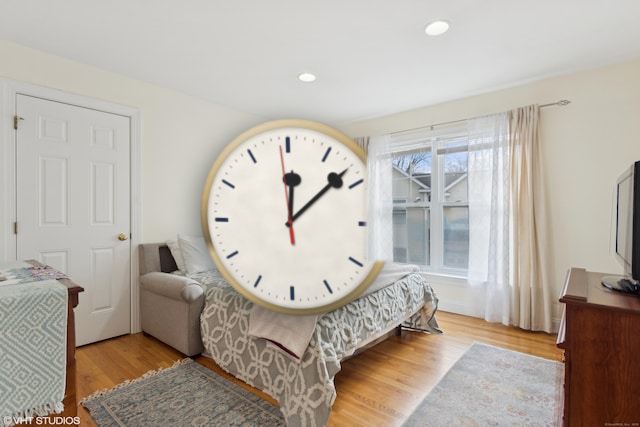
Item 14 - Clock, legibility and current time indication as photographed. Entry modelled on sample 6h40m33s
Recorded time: 12h07m59s
